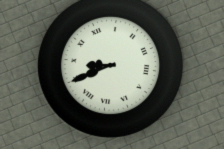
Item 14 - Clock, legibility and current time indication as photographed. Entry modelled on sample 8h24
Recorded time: 9h45
